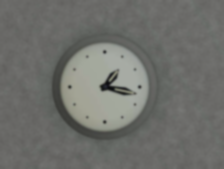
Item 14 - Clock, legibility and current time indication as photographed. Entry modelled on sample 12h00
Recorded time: 1h17
